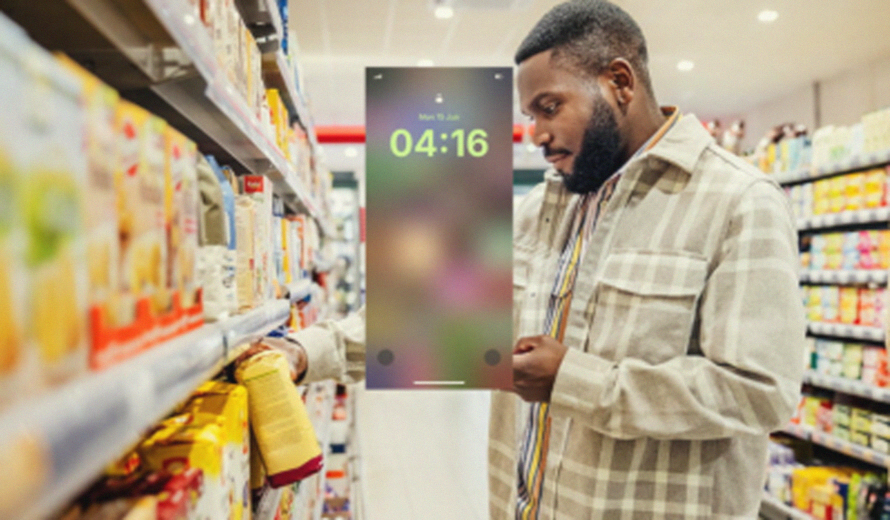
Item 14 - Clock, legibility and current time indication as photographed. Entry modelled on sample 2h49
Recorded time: 4h16
